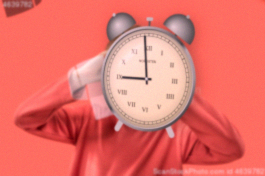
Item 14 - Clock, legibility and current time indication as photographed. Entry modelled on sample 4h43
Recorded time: 8h59
